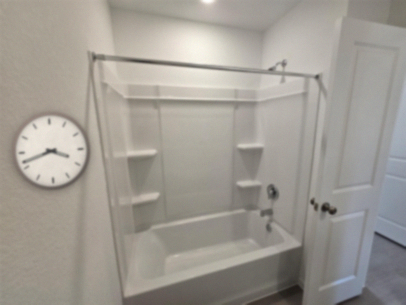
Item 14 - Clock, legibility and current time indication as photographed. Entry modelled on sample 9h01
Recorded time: 3h42
